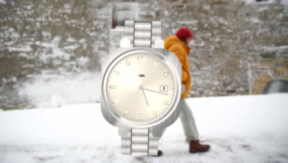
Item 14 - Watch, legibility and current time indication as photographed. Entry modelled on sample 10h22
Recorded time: 5h17
